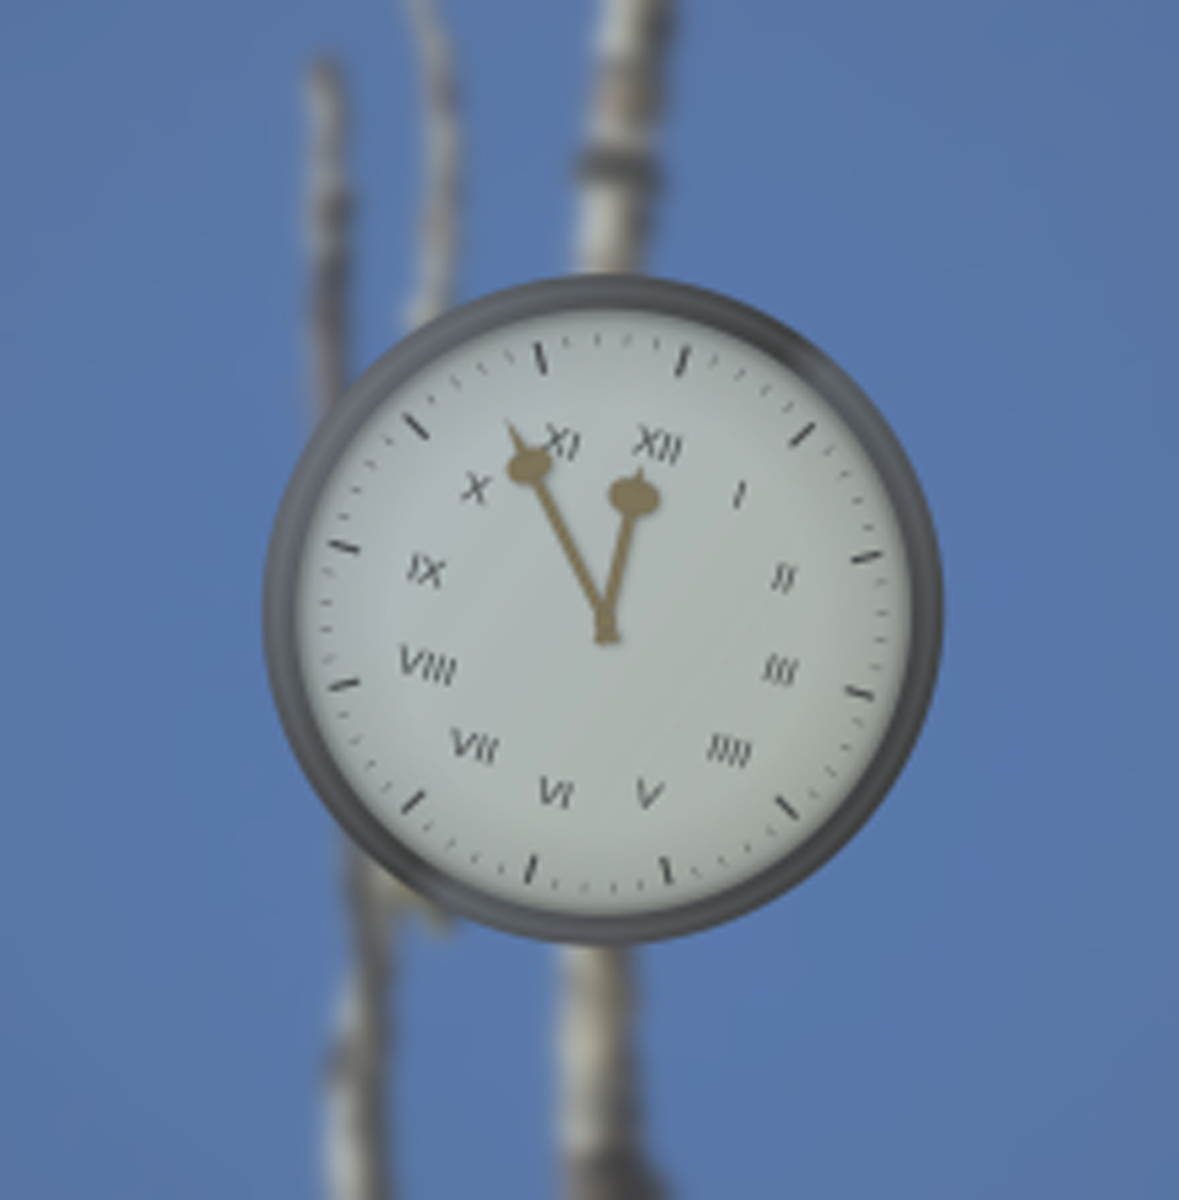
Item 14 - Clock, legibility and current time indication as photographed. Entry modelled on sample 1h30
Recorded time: 11h53
